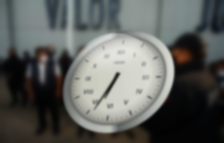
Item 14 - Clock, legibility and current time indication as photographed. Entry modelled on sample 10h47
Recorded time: 6h34
